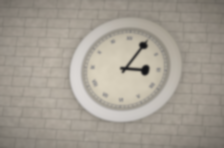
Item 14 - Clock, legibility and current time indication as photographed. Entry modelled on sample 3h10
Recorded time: 3h05
